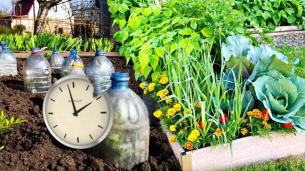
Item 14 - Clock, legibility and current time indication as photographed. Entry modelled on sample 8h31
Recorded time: 1h58
